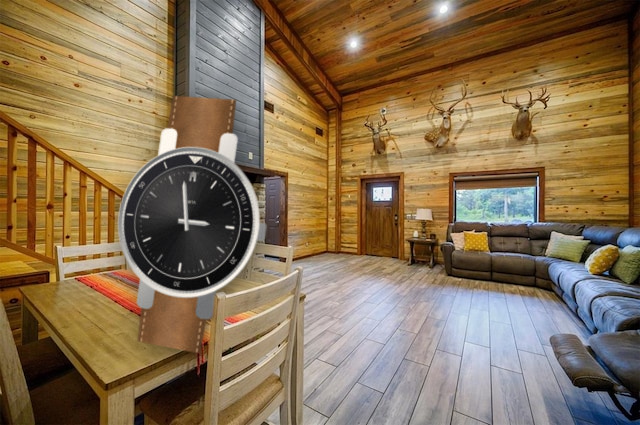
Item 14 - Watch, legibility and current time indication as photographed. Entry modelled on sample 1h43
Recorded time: 2h58
